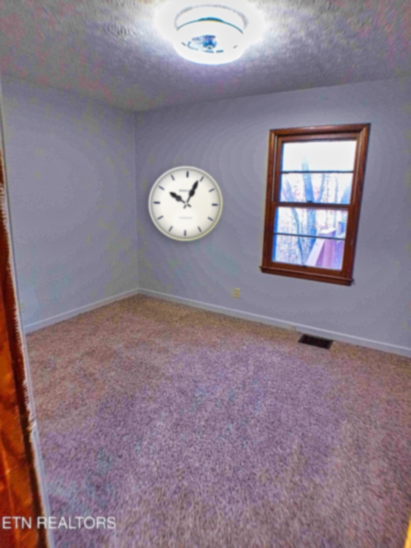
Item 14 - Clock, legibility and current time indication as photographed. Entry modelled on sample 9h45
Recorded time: 10h04
